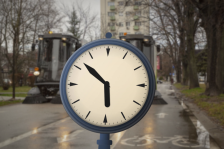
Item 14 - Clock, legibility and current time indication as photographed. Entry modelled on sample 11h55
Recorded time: 5h52
